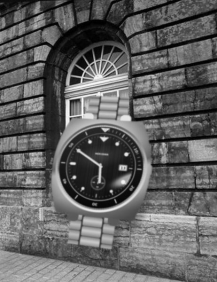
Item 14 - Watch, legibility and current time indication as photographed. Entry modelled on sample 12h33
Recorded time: 5h50
